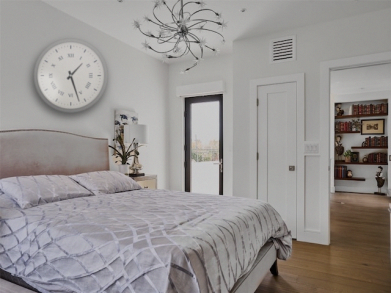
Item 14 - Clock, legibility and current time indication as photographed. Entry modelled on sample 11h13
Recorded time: 1h27
